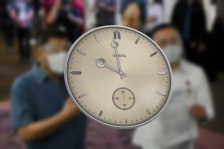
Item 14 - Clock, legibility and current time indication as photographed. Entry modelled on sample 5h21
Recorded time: 9h59
